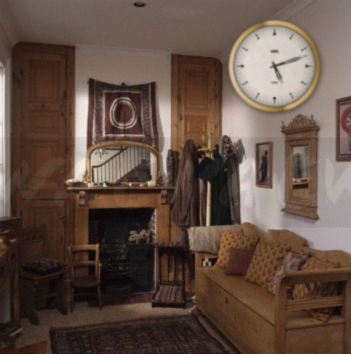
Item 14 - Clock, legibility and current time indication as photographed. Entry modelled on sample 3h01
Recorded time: 5h12
